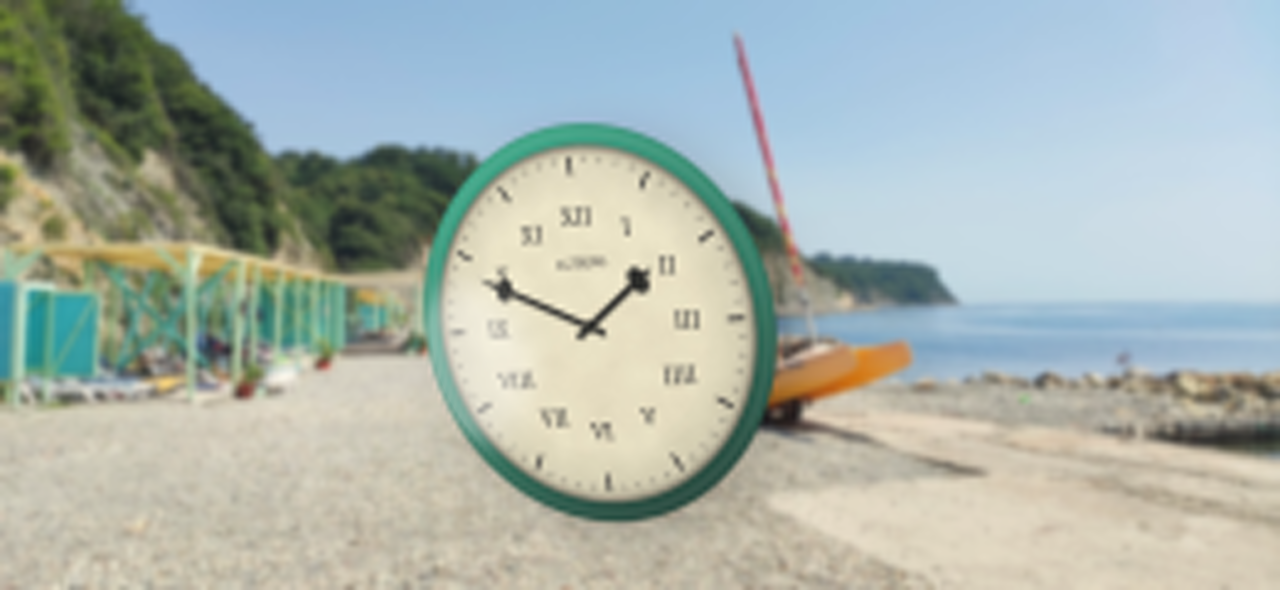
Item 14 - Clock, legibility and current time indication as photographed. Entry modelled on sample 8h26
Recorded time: 1h49
